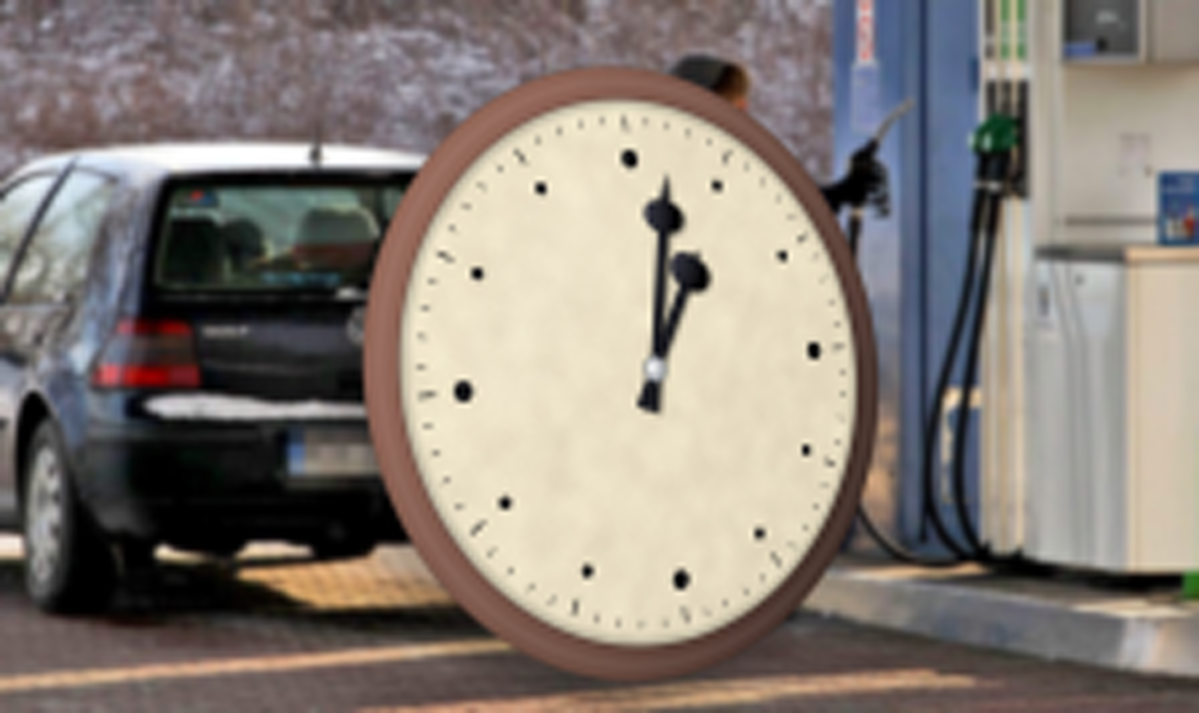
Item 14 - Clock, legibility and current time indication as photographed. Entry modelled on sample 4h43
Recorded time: 1h02
